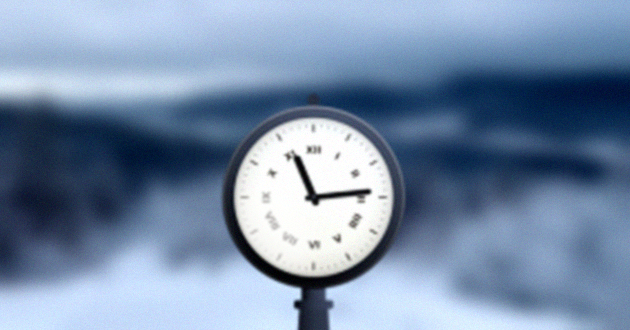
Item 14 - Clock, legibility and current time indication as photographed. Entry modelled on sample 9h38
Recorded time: 11h14
